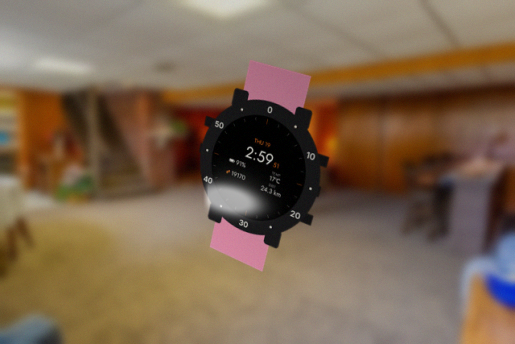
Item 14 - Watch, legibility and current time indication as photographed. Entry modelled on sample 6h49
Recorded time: 2h59
